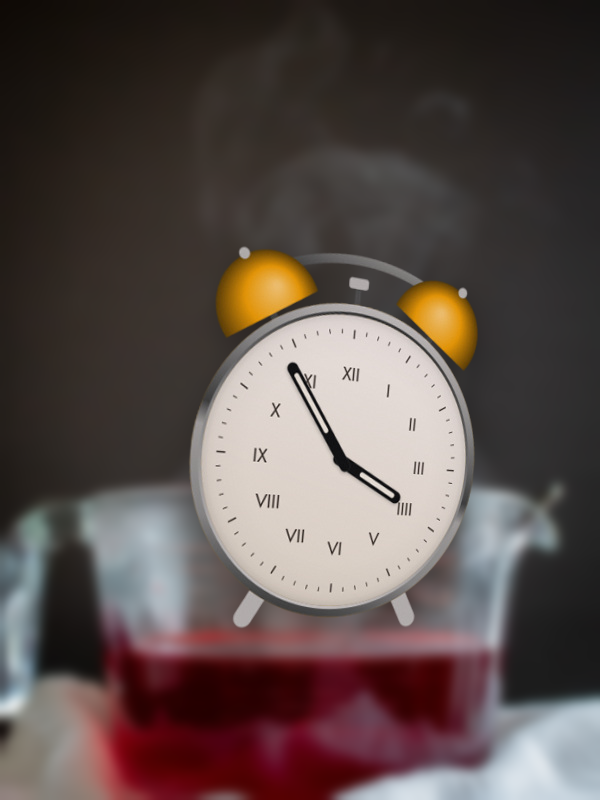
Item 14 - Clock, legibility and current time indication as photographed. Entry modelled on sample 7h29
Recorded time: 3h54
